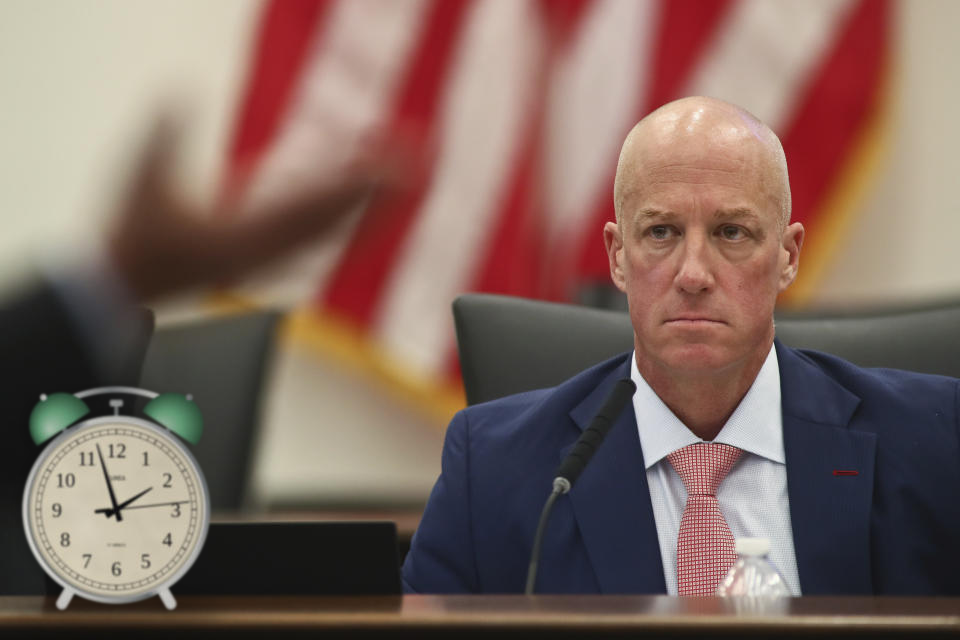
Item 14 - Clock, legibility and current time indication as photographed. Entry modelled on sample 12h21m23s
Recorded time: 1h57m14s
